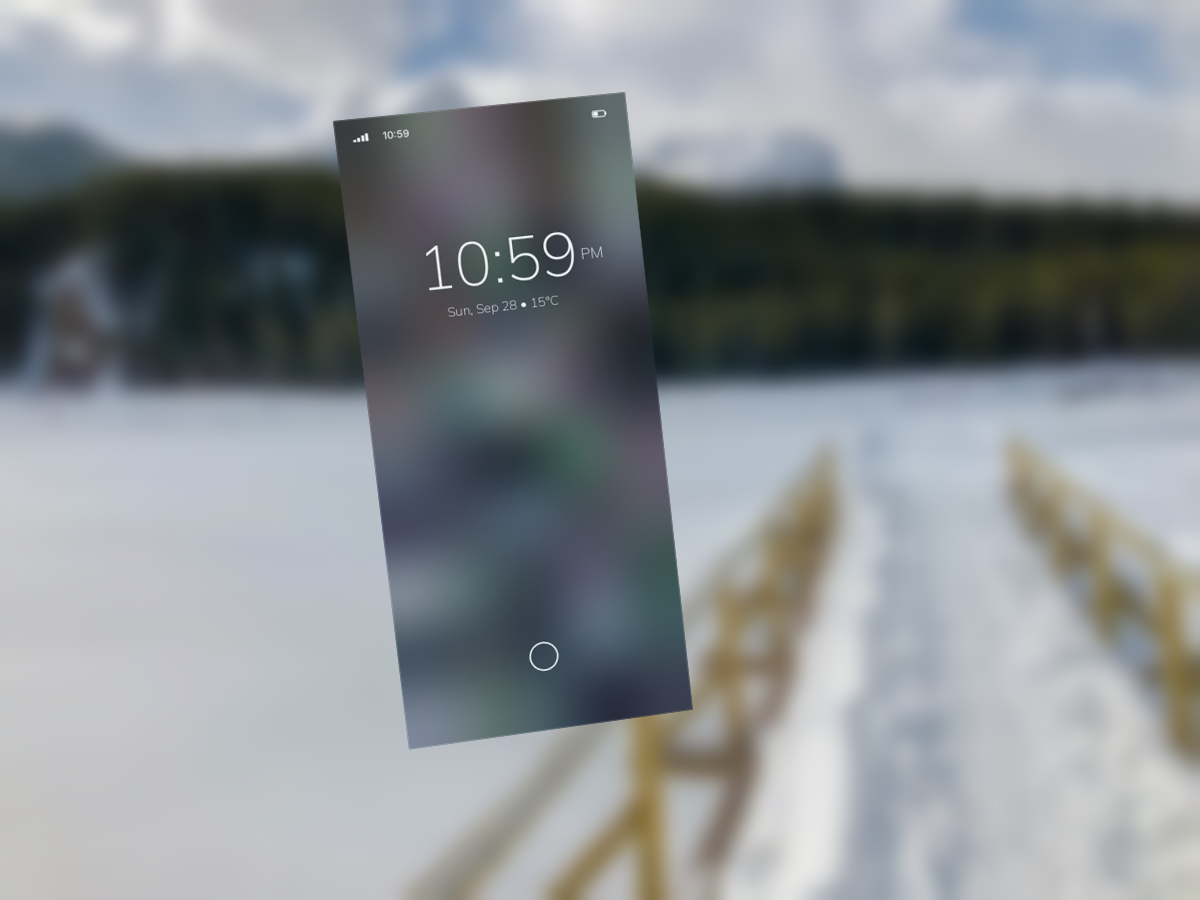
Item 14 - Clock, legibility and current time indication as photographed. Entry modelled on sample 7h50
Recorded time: 10h59
